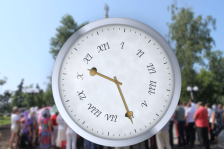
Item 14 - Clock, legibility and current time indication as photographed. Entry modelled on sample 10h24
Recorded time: 10h30
